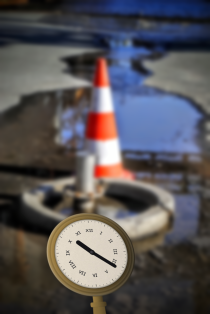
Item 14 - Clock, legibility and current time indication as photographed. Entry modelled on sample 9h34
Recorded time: 10h21
